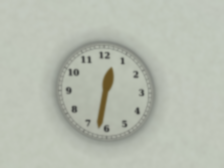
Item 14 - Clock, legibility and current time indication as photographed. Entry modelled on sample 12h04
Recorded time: 12h32
